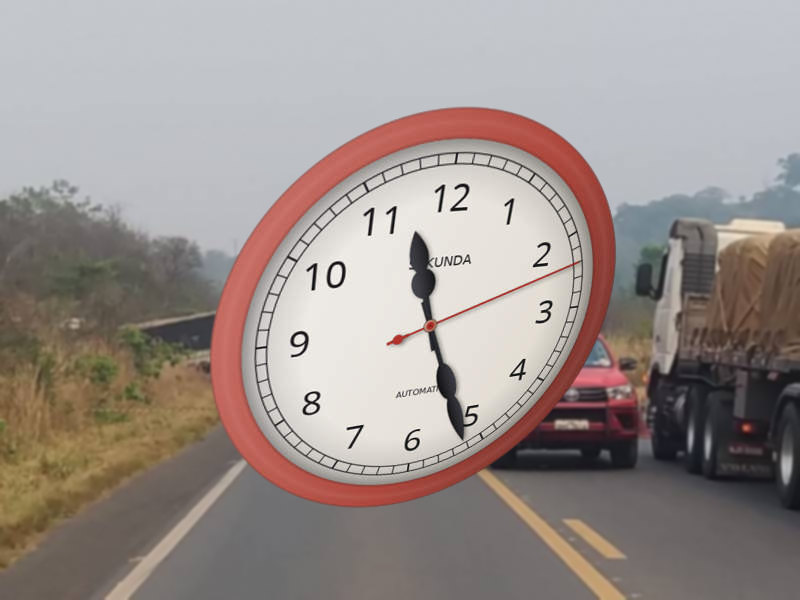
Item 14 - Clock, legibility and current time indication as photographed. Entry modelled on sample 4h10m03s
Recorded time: 11h26m12s
